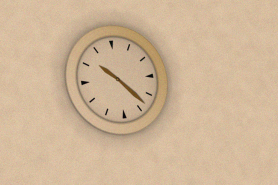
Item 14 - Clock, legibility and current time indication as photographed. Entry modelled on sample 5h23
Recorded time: 10h23
